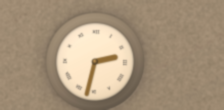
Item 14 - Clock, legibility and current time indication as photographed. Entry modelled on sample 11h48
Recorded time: 2h32
